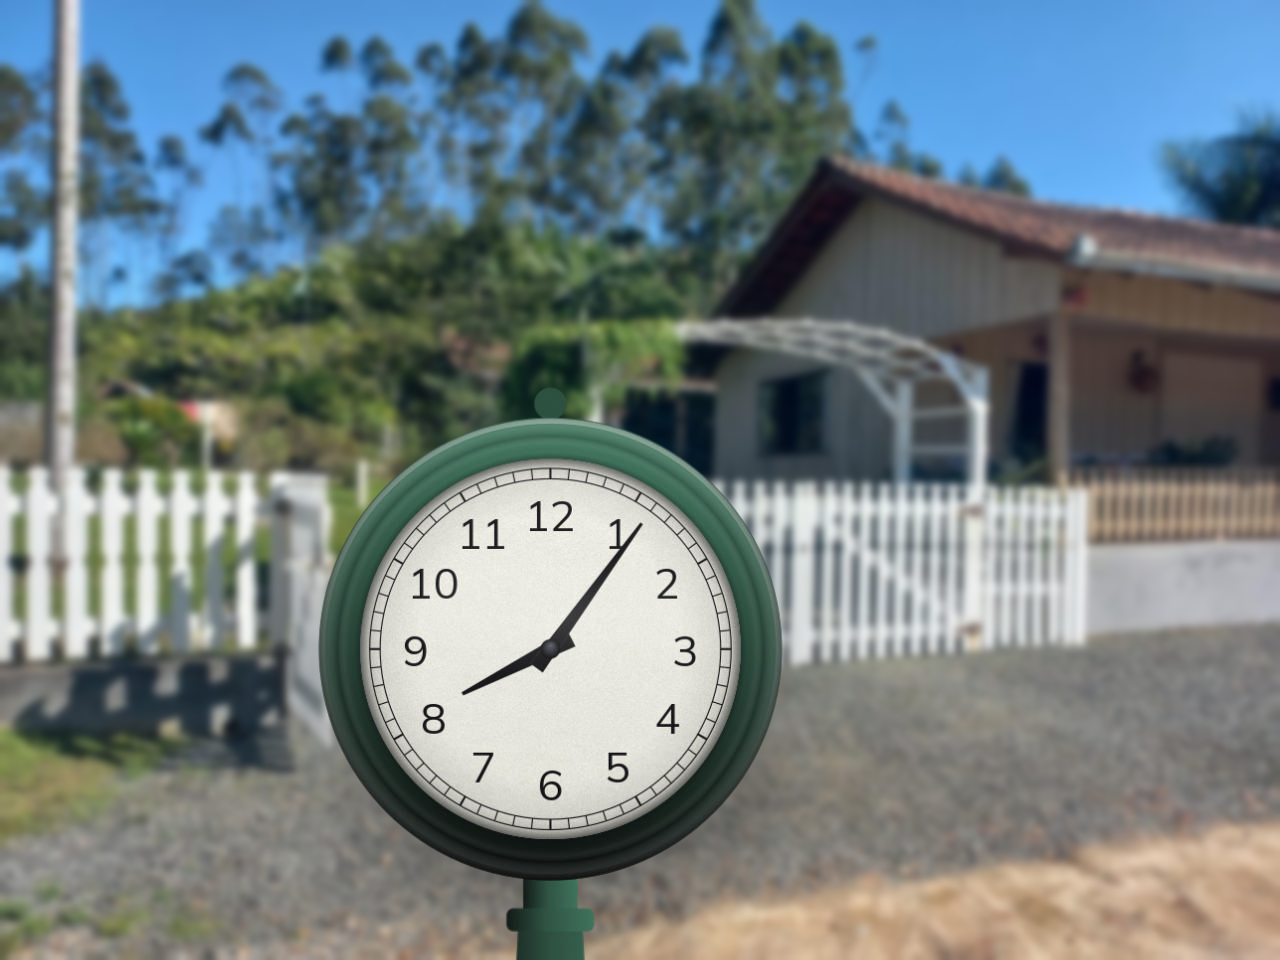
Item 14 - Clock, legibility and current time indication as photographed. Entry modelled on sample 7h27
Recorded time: 8h06
